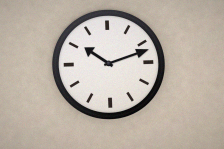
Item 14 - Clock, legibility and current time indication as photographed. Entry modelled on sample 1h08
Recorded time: 10h12
